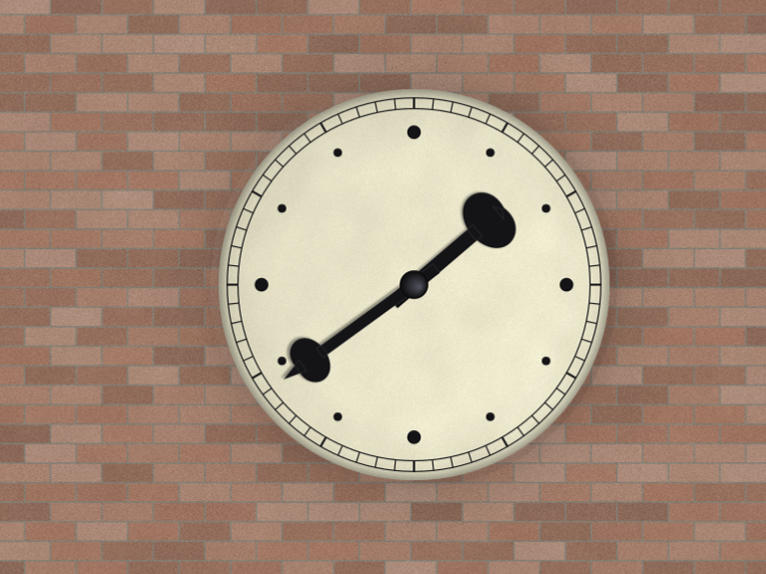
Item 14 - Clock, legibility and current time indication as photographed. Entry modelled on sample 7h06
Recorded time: 1h39
